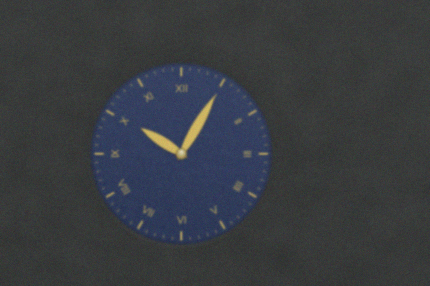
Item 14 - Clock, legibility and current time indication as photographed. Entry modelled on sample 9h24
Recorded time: 10h05
